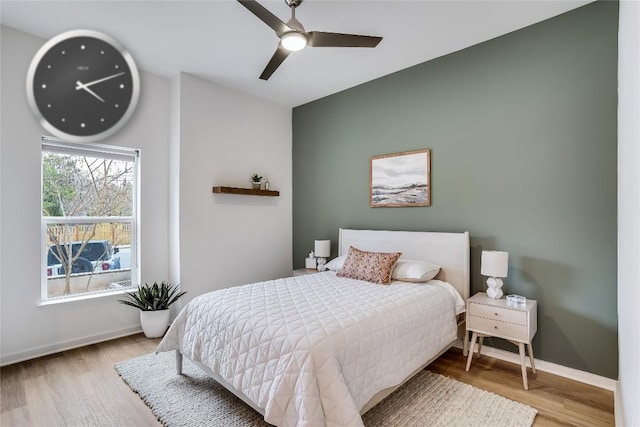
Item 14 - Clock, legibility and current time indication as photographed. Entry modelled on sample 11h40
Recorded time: 4h12
